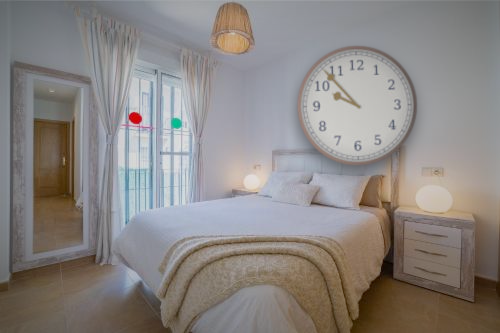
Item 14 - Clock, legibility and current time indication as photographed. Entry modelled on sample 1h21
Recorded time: 9h53
